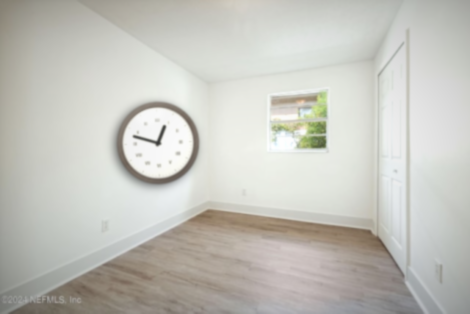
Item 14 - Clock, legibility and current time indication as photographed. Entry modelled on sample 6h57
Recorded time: 12h48
